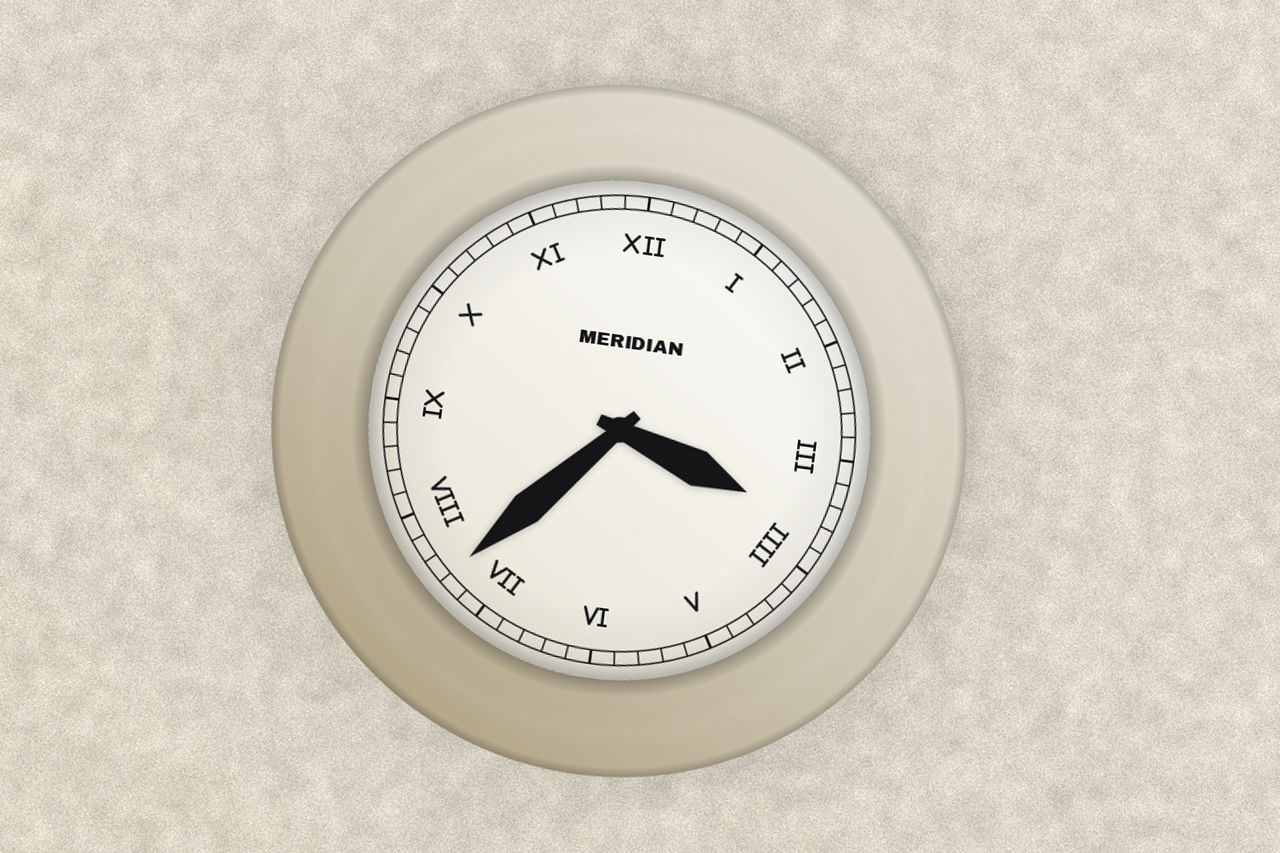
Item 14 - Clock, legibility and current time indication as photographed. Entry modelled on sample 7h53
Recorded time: 3h37
